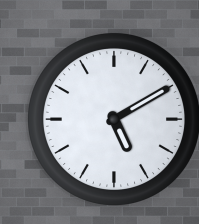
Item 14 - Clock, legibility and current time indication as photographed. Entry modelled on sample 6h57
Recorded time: 5h10
